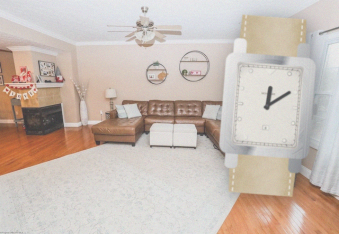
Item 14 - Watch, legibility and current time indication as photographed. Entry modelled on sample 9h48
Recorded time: 12h09
